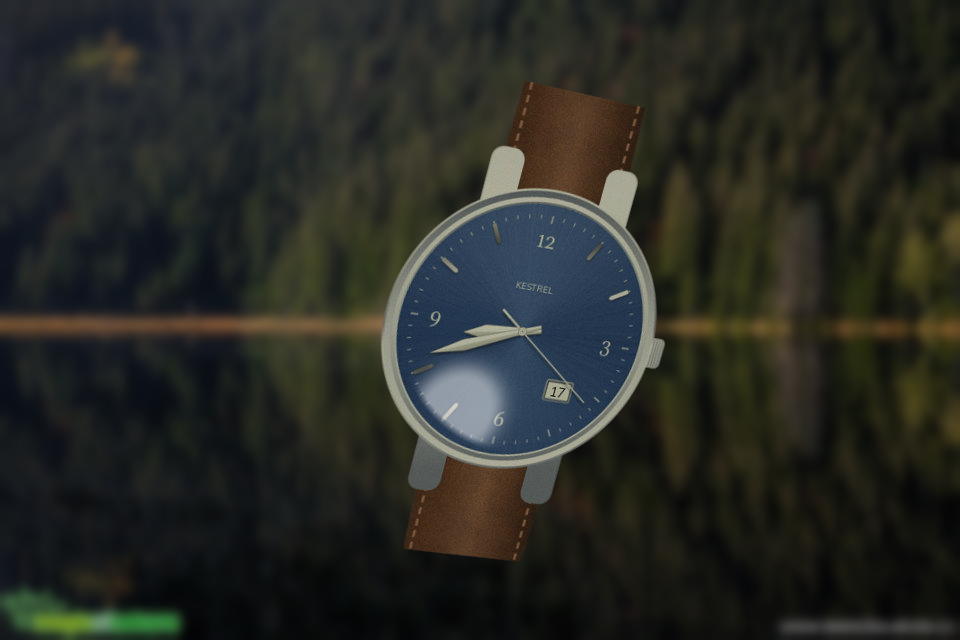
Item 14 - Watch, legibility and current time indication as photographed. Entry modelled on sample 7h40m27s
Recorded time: 8h41m21s
